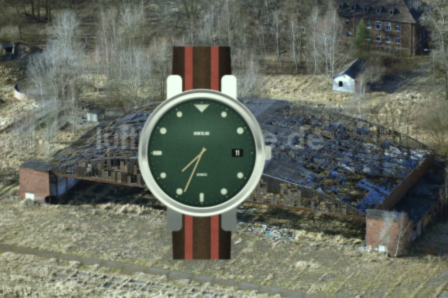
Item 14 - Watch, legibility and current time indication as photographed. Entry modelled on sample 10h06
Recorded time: 7h34
